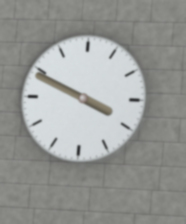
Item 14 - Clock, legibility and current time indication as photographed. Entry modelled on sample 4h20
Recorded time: 3h49
